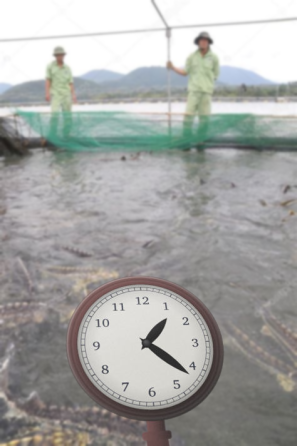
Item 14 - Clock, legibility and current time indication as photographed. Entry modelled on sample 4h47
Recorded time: 1h22
